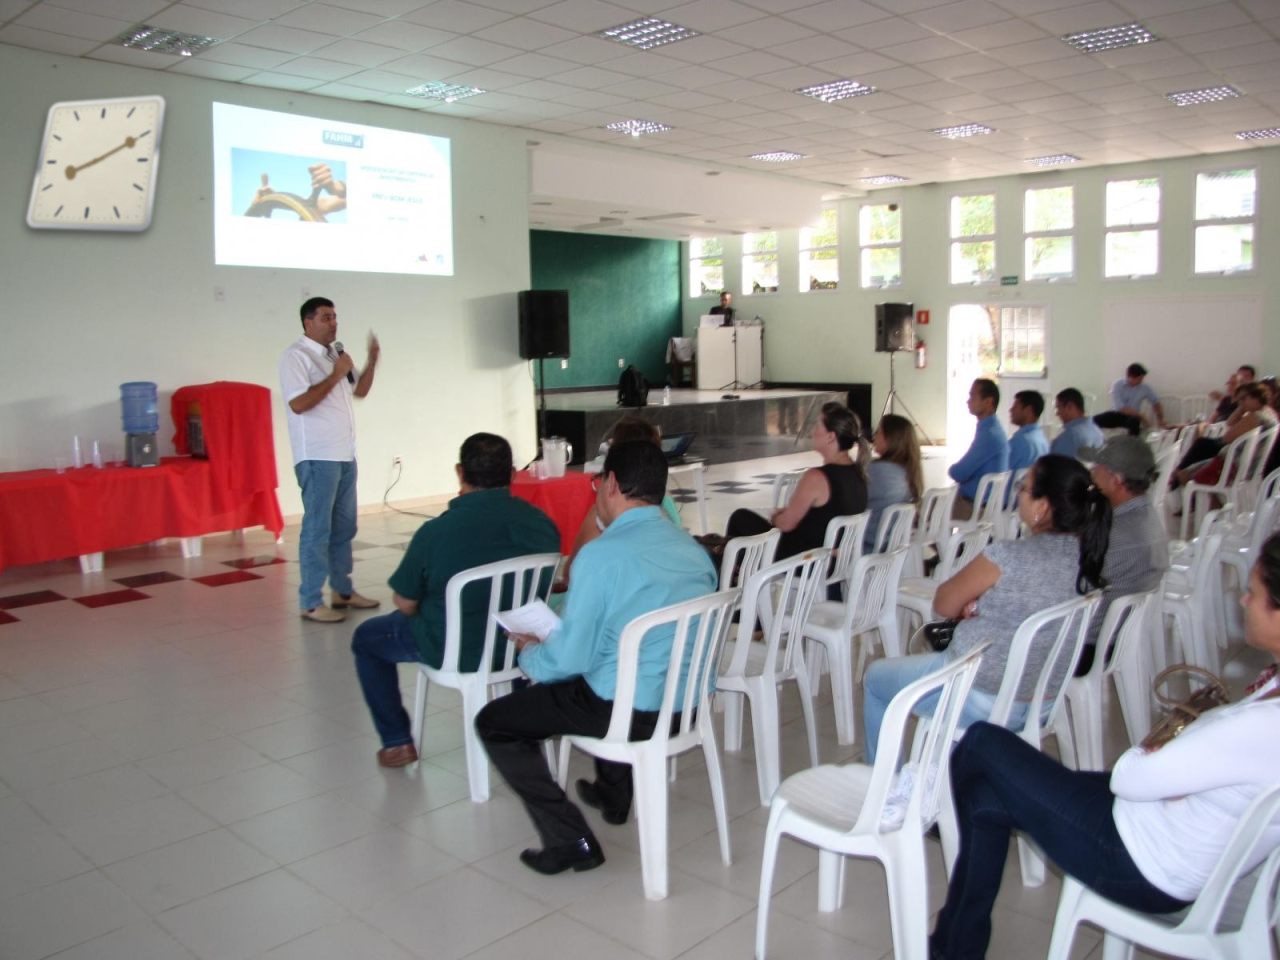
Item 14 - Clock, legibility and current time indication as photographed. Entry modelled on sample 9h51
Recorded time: 8h10
